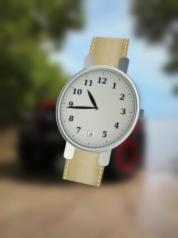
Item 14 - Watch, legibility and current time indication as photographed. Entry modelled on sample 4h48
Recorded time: 10h44
